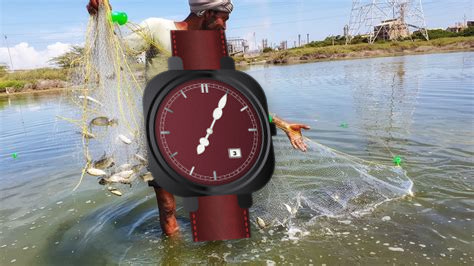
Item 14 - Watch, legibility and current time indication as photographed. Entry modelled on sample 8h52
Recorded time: 7h05
